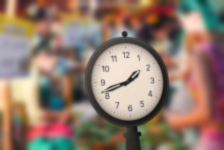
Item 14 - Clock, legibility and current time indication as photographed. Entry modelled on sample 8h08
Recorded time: 1h42
